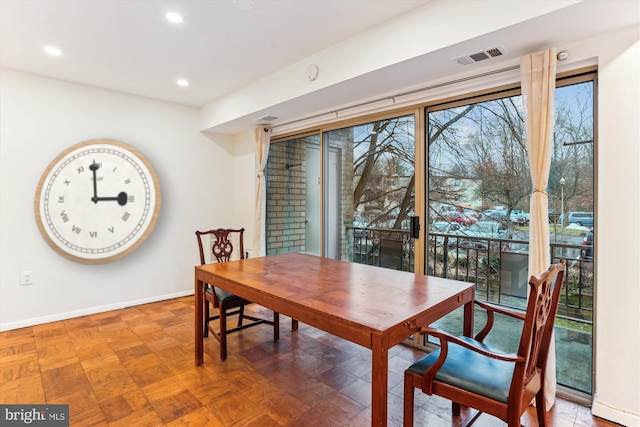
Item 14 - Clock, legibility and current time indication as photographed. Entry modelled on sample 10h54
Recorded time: 2h59
